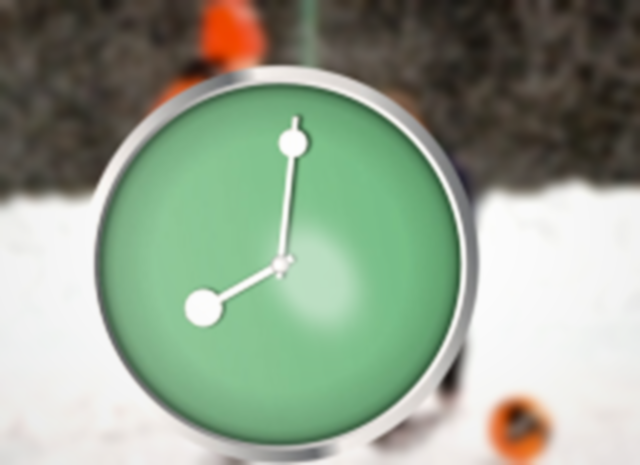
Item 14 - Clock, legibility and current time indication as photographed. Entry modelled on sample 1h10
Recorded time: 8h01
